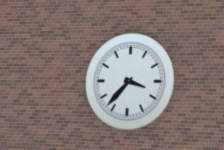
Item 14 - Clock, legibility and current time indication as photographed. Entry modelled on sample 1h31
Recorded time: 3h37
